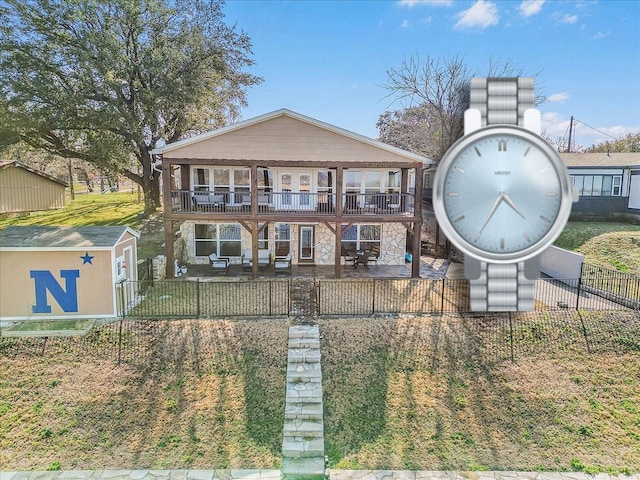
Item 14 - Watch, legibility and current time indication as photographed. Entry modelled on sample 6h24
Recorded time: 4h35
